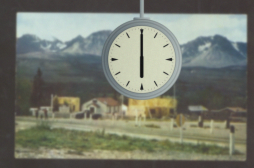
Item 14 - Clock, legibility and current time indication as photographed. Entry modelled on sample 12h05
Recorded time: 6h00
